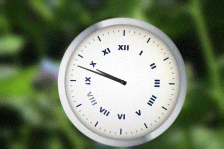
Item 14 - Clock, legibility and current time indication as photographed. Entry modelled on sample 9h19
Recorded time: 9h48
